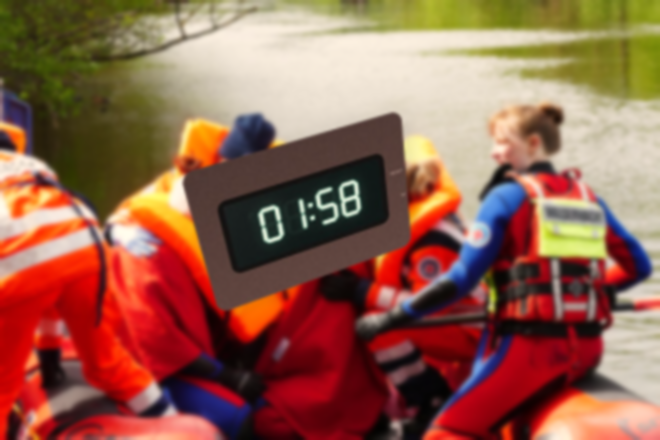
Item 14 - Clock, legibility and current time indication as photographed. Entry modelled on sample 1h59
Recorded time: 1h58
